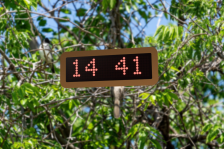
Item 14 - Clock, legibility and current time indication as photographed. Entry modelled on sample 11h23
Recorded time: 14h41
